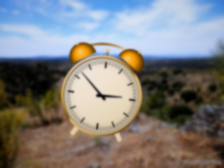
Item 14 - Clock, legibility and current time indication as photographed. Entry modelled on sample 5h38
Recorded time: 2h52
